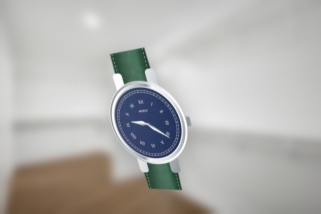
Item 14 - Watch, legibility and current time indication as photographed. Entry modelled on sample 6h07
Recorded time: 9h21
